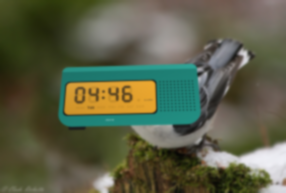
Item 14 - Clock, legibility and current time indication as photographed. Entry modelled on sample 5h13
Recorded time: 4h46
